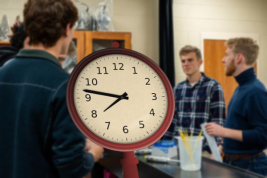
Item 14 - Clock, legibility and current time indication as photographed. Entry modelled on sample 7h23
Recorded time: 7h47
